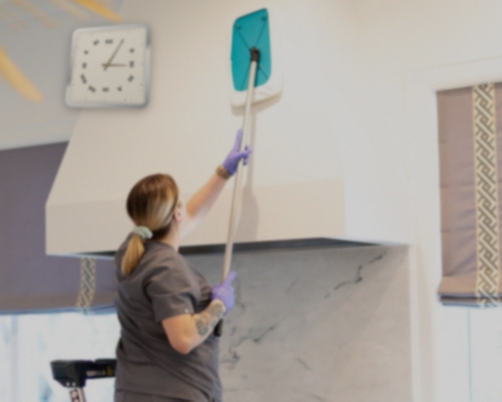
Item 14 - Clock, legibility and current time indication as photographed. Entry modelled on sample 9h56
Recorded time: 3h05
